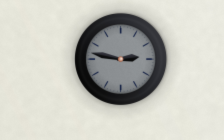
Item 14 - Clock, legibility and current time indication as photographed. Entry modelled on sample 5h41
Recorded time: 2h47
